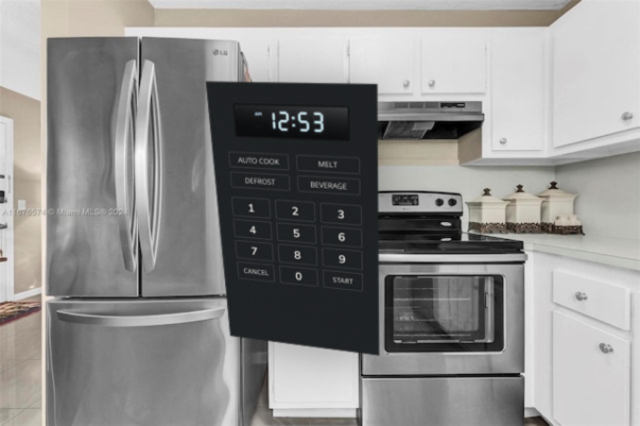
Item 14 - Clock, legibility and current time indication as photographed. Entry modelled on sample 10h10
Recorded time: 12h53
